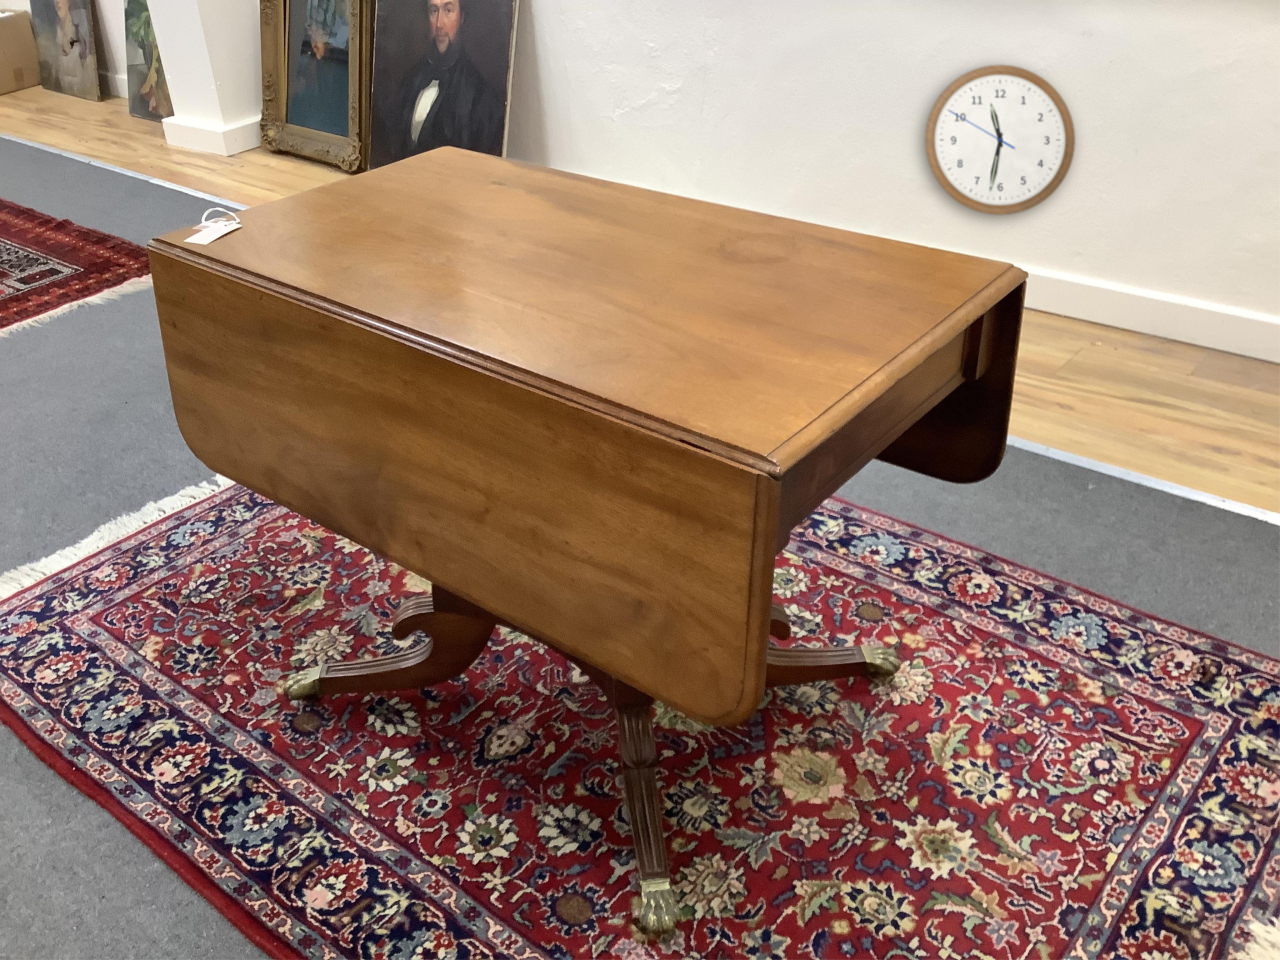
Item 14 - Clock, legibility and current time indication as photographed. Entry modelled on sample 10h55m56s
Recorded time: 11h31m50s
